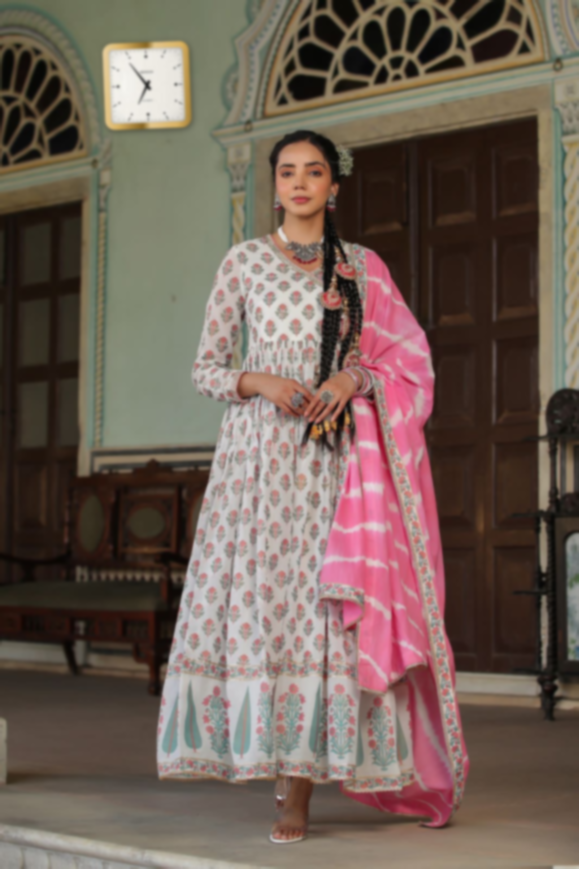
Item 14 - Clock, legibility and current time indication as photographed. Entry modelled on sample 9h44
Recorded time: 6h54
